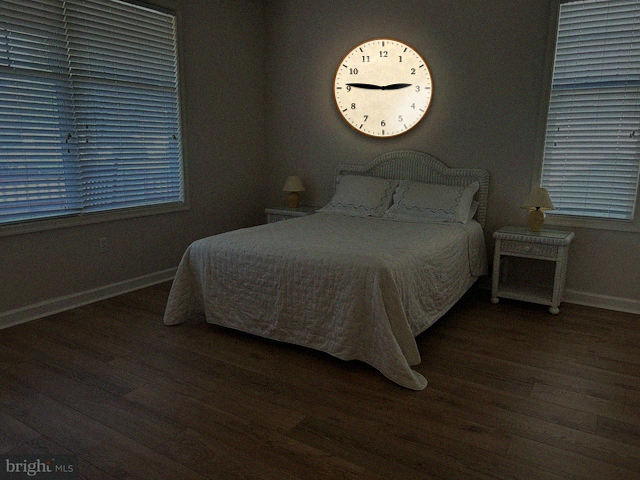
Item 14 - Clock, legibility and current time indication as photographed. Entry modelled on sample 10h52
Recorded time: 2h46
